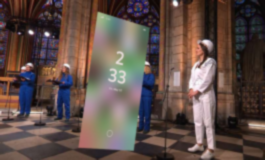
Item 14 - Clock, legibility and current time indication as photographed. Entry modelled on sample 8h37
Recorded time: 2h33
